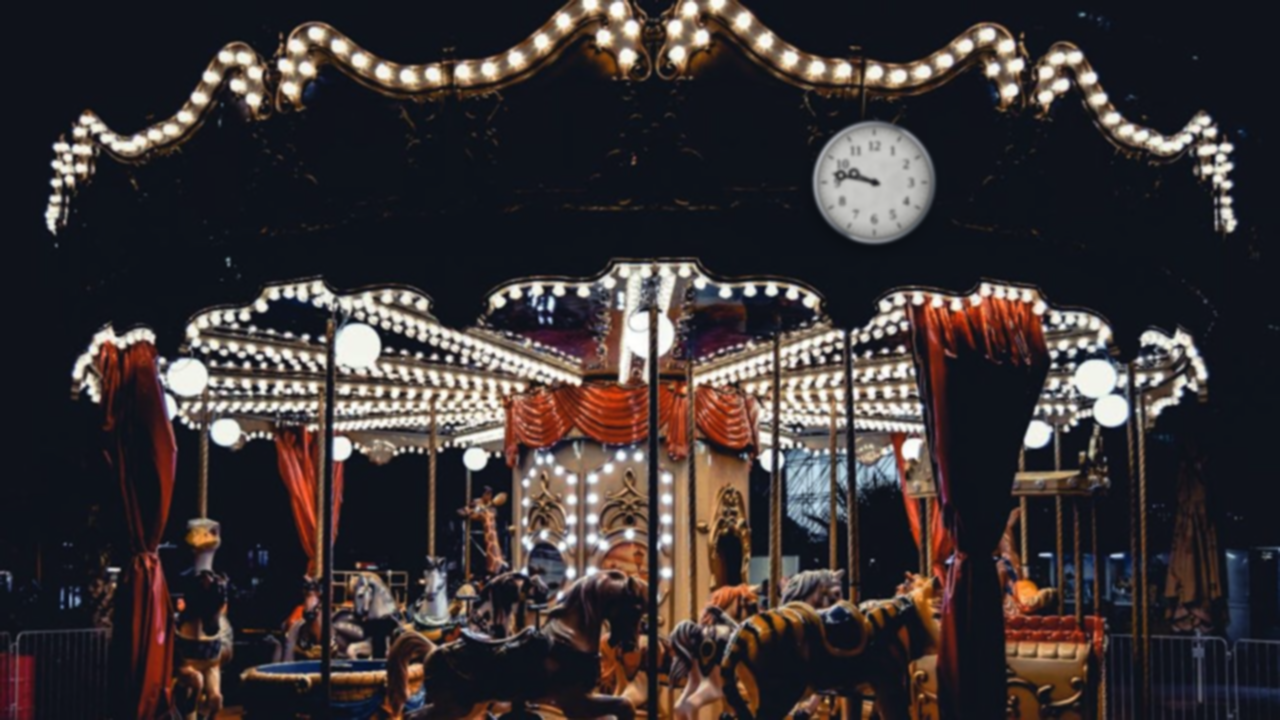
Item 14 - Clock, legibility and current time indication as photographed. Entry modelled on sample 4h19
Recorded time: 9h47
